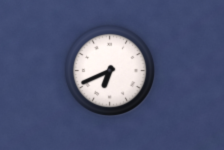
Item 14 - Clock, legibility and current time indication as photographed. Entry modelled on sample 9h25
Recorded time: 6h41
